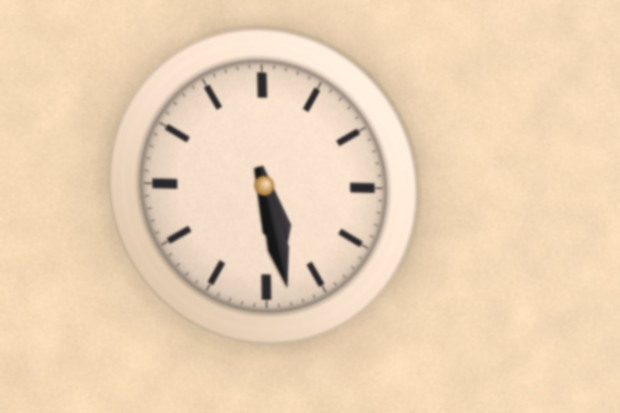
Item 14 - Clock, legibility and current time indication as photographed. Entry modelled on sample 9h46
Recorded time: 5h28
